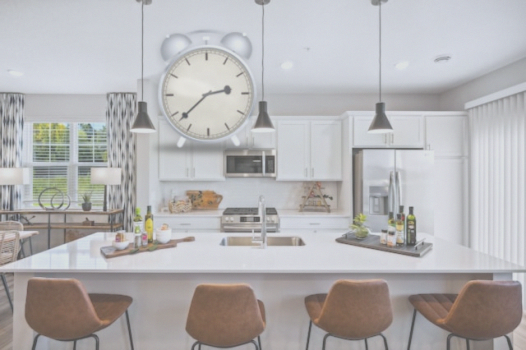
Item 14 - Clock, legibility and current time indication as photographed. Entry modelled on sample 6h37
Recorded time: 2h38
